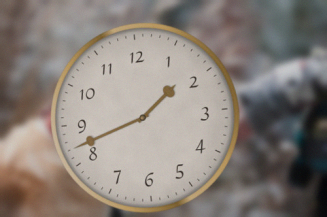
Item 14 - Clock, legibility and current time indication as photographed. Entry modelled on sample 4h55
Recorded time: 1h42
